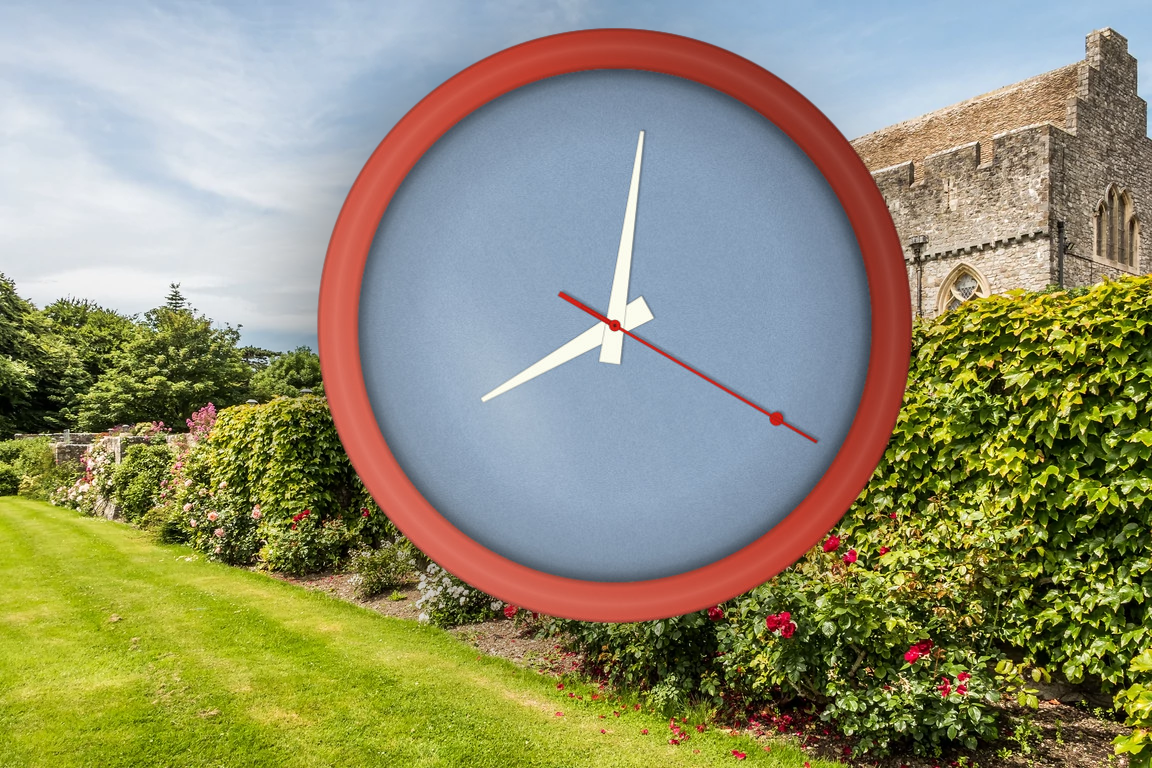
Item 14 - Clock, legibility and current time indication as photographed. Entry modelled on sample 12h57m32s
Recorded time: 8h01m20s
